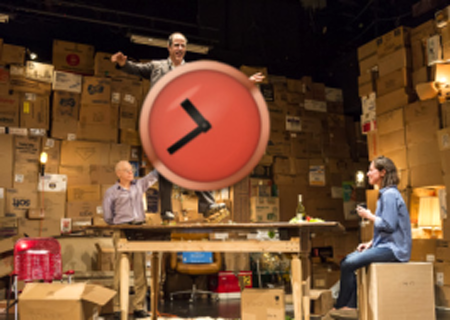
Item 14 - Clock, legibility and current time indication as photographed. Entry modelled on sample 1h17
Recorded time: 10h39
